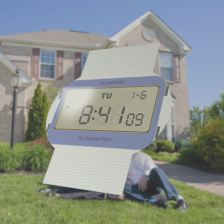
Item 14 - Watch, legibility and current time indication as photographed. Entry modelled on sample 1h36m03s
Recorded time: 8h41m09s
